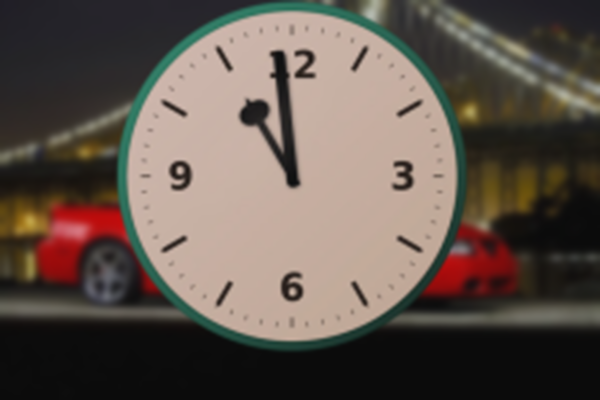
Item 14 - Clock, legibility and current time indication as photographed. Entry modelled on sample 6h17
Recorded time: 10h59
